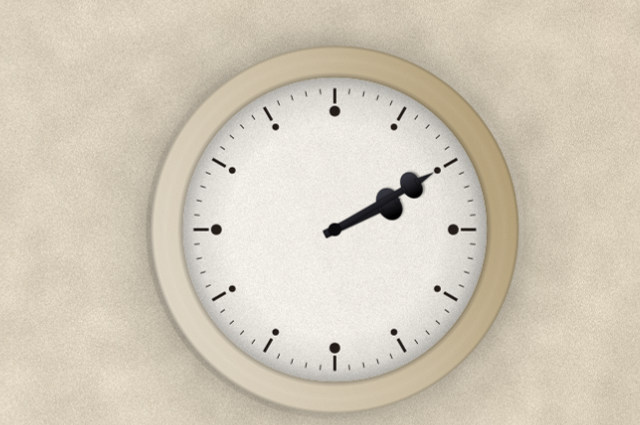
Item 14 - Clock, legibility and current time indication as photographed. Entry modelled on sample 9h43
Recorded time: 2h10
